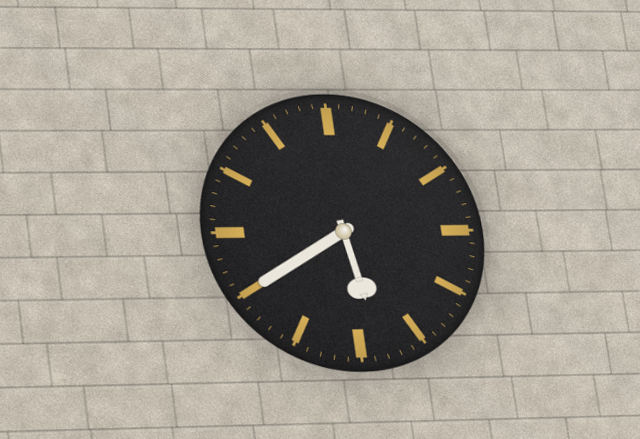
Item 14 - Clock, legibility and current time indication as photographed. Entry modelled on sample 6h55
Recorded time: 5h40
